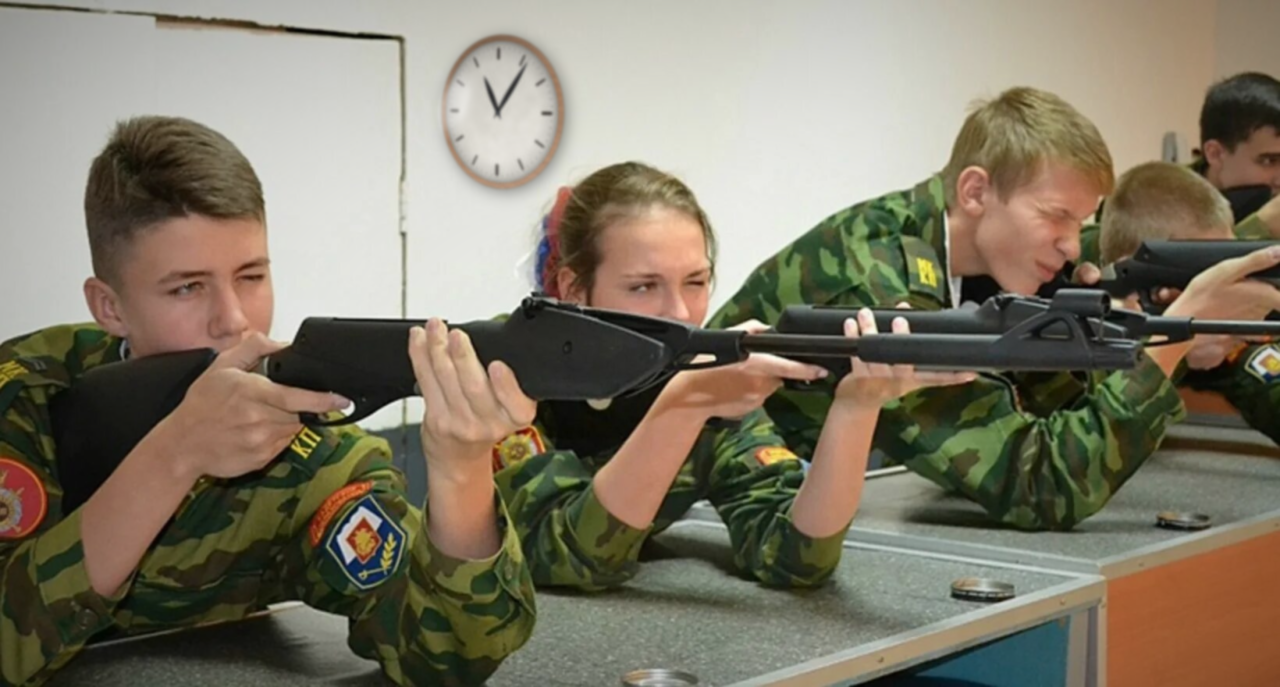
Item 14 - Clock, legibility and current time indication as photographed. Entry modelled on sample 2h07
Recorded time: 11h06
